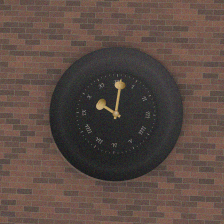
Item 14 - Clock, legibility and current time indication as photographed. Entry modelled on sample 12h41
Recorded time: 10h01
